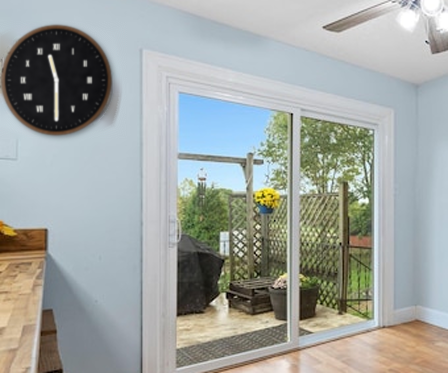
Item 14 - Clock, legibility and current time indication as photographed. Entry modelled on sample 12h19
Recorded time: 11h30
